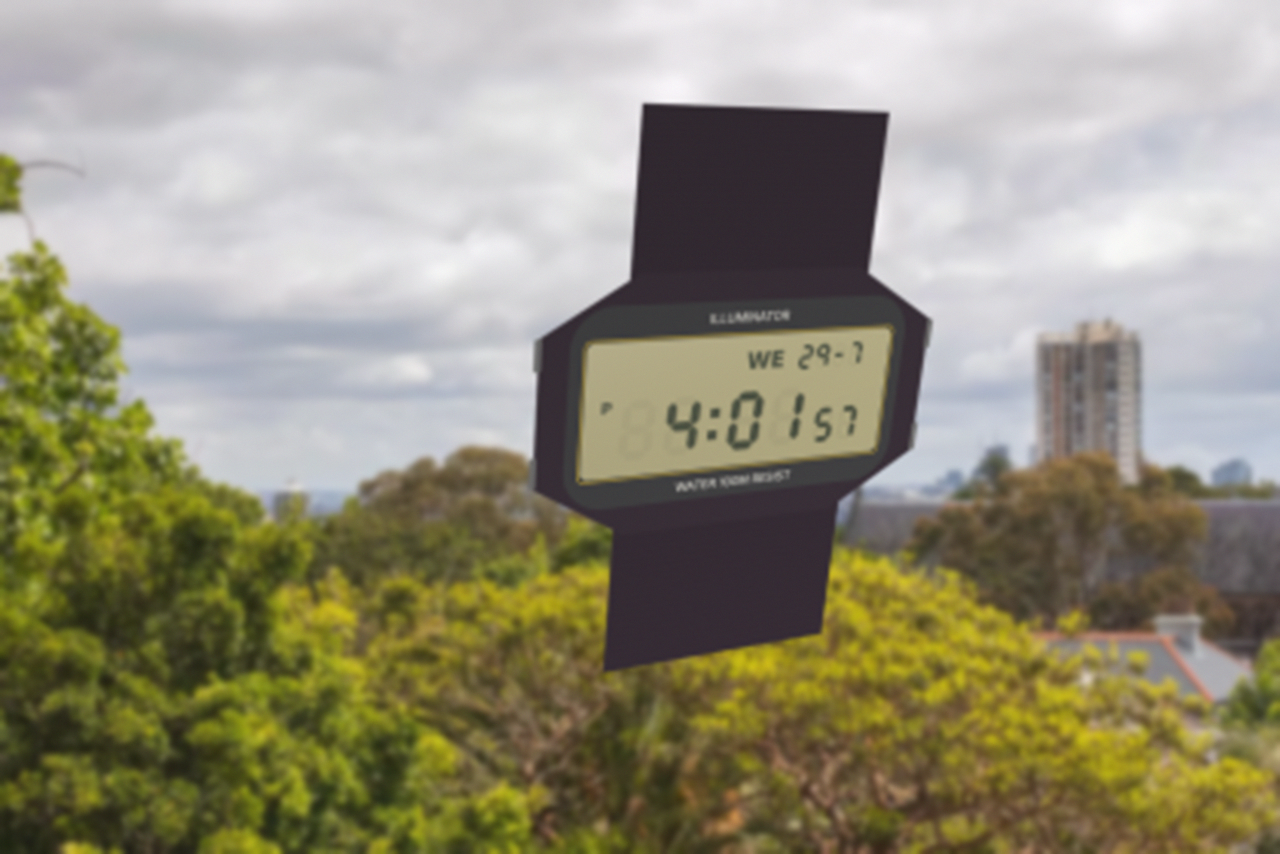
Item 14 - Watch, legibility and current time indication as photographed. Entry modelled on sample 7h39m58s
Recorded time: 4h01m57s
